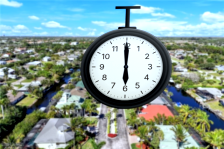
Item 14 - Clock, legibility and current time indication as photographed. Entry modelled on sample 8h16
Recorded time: 6h00
